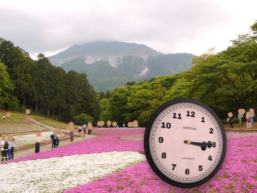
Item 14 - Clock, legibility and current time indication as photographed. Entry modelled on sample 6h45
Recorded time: 3h15
